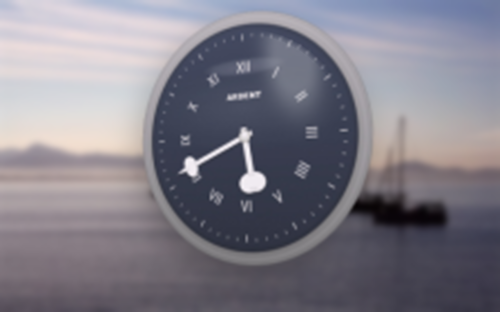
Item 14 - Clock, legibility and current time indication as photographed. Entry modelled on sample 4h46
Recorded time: 5h41
